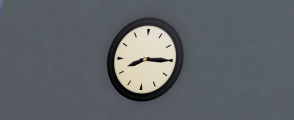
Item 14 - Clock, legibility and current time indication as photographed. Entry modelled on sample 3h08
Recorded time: 8h15
